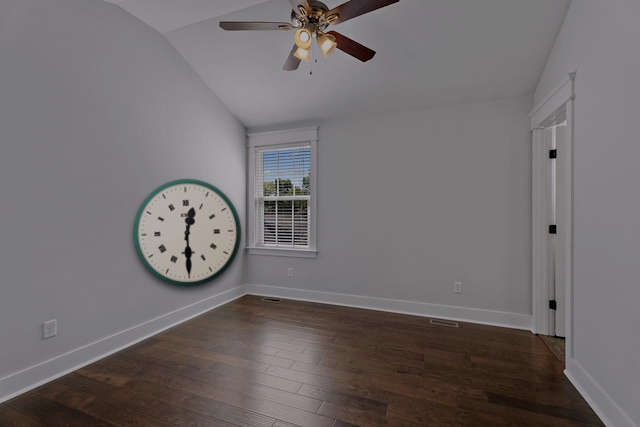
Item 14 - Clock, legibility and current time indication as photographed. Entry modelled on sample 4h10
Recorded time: 12h30
